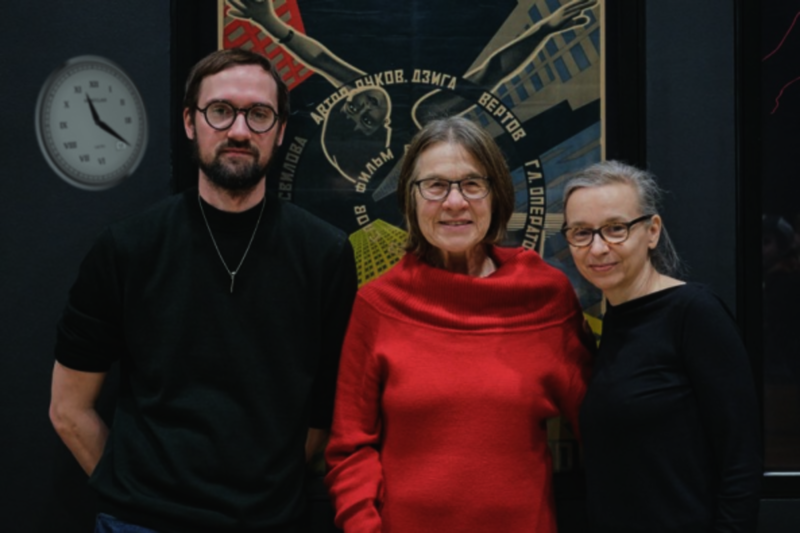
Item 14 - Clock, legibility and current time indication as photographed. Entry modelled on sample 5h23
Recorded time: 11h21
